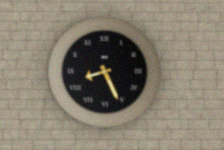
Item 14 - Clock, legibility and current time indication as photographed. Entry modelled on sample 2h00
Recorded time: 8h26
